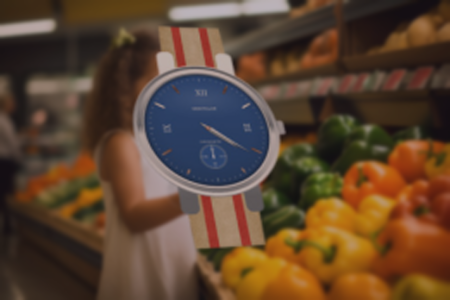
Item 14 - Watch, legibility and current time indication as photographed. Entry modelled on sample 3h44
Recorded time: 4h21
